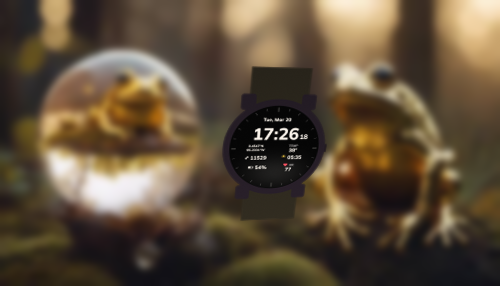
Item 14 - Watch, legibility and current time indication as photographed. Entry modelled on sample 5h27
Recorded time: 17h26
